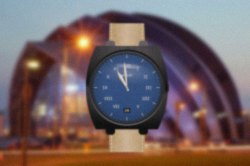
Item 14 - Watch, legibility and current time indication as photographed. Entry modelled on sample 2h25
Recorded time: 10h59
